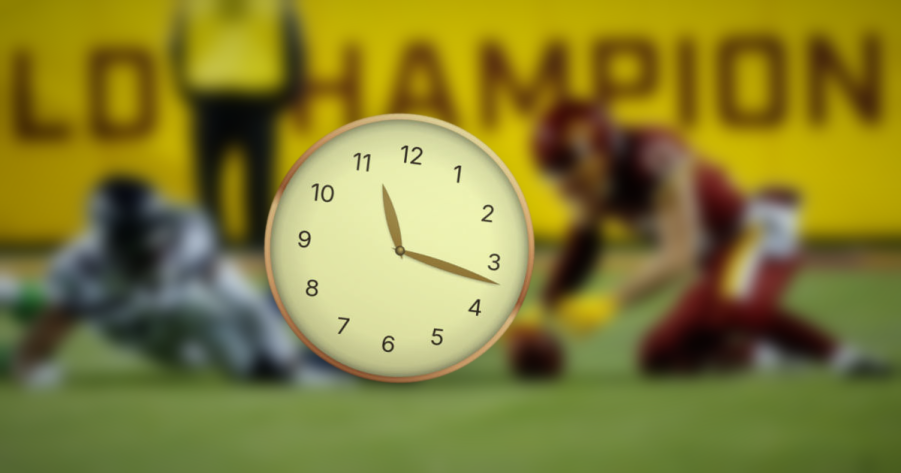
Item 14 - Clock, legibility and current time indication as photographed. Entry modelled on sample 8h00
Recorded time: 11h17
